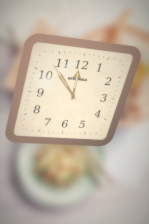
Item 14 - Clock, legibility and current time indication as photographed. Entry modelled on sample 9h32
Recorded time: 11h53
